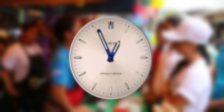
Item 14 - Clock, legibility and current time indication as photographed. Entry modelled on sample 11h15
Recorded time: 12h56
